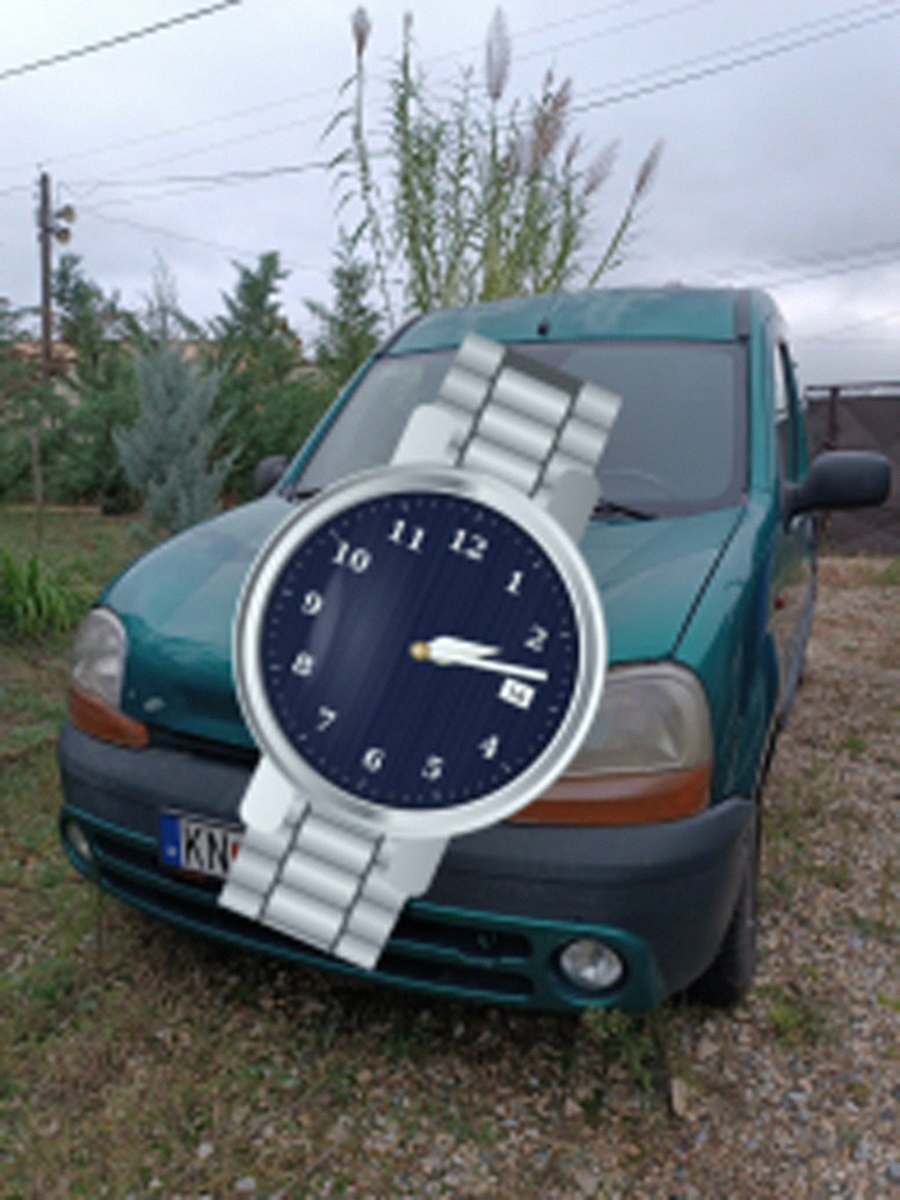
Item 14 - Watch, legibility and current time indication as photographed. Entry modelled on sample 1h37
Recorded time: 2h13
